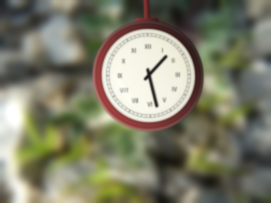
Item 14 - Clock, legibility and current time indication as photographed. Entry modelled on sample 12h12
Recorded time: 1h28
